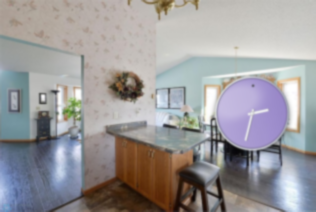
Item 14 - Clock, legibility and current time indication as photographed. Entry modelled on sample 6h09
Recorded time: 2h32
